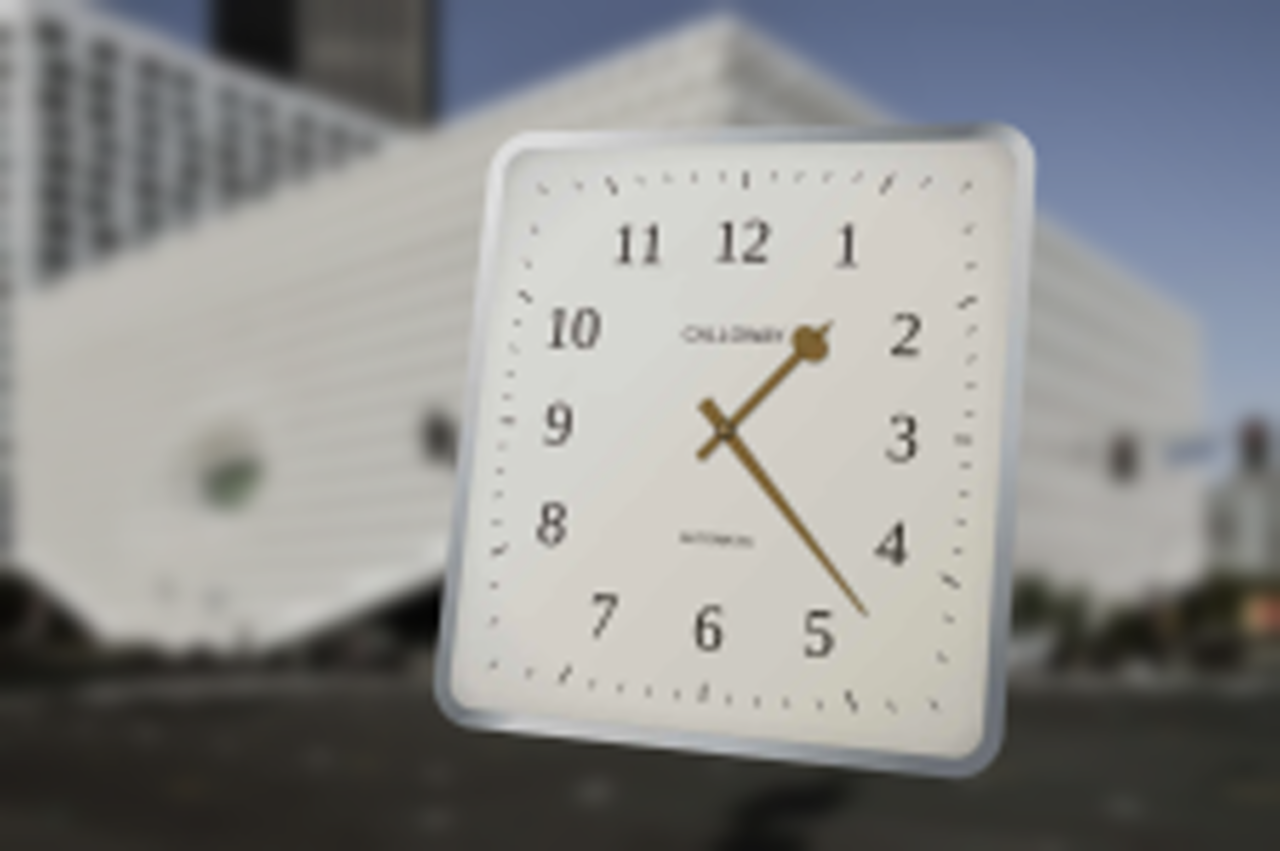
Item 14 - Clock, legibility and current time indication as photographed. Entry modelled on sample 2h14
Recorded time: 1h23
